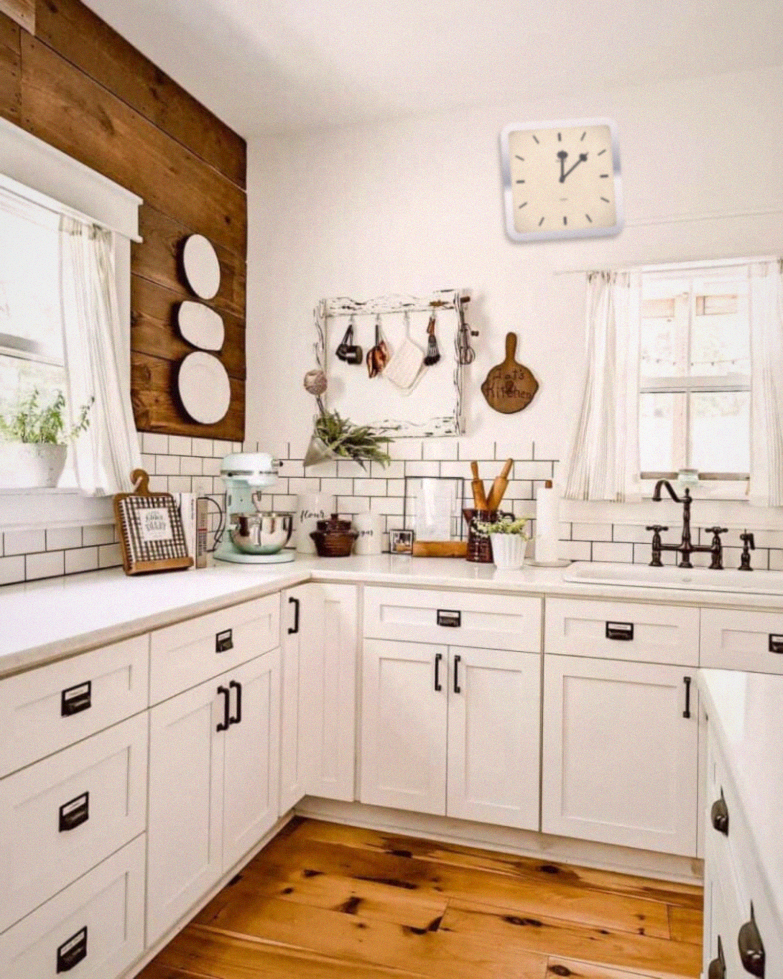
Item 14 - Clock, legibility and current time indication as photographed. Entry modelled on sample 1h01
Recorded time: 12h08
